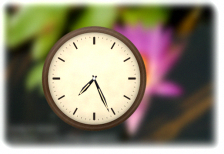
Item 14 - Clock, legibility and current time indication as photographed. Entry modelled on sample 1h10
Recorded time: 7h26
